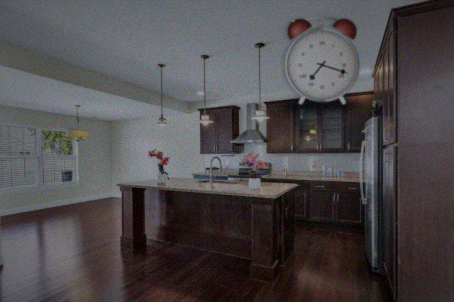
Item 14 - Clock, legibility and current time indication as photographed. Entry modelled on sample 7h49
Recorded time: 7h18
